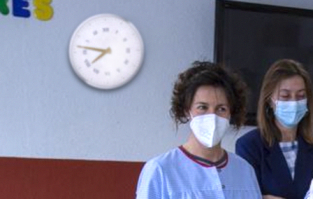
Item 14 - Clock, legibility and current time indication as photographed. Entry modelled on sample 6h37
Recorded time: 7h47
